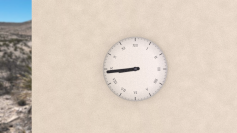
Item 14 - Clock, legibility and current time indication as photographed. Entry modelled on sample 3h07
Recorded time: 8h44
